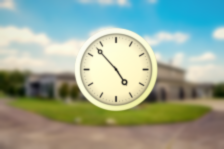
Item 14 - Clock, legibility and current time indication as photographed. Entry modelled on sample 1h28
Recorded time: 4h53
